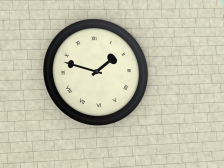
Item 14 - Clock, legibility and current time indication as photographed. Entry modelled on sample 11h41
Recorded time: 1h48
